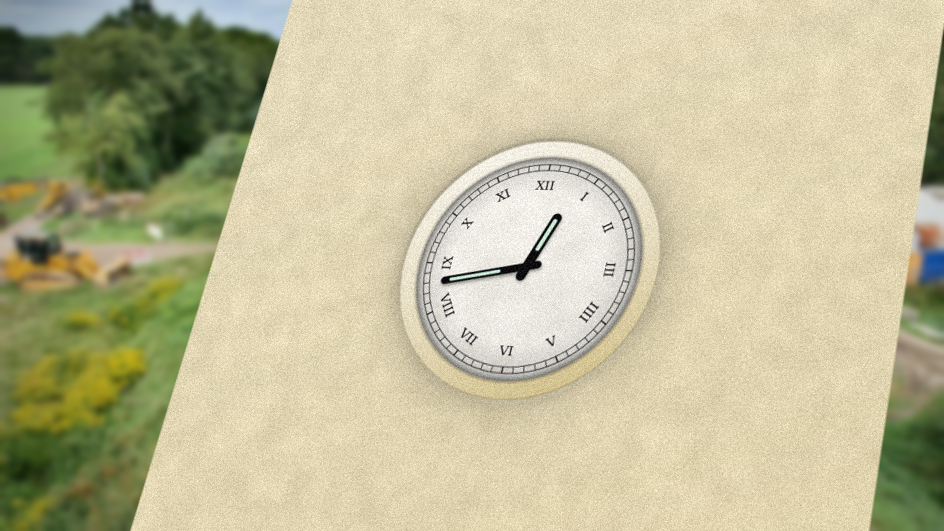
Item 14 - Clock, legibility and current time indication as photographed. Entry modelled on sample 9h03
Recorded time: 12h43
